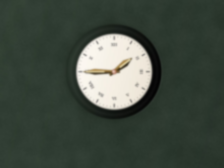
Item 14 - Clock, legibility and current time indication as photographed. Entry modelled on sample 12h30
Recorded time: 1h45
